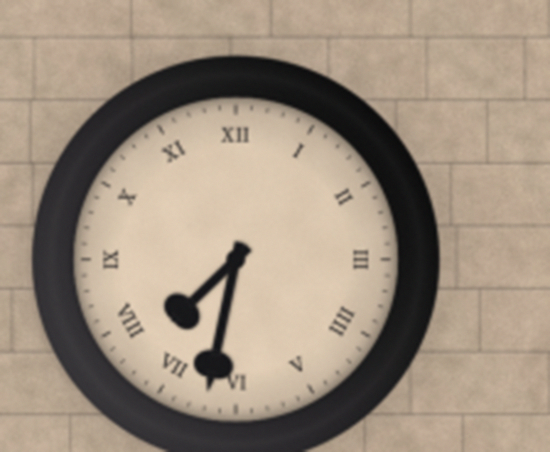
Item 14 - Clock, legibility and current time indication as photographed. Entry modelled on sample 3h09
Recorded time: 7h32
